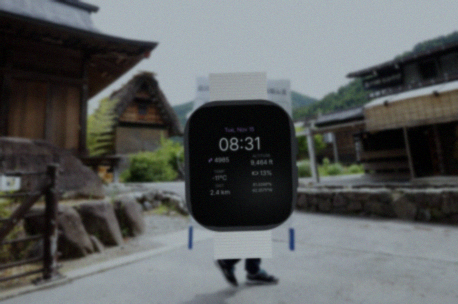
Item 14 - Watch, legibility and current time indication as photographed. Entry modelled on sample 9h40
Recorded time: 8h31
